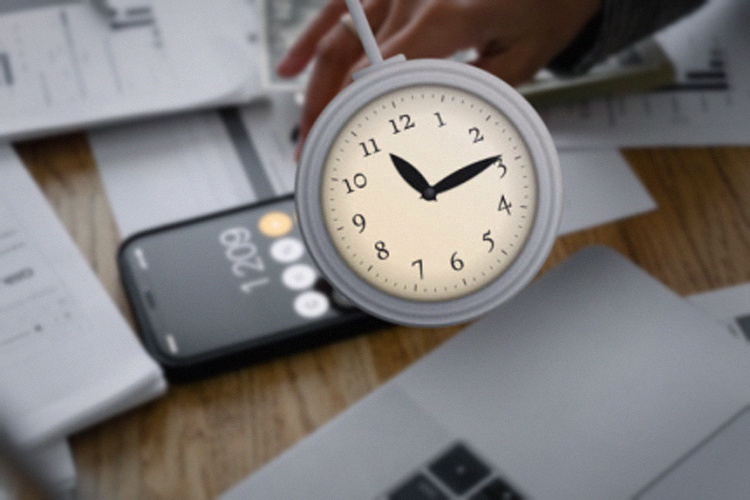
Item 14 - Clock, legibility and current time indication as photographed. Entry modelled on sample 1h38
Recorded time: 11h14
